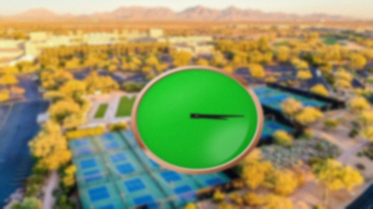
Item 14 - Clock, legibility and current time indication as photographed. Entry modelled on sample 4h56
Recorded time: 3h15
